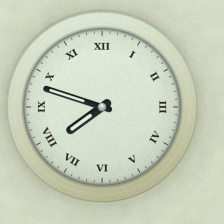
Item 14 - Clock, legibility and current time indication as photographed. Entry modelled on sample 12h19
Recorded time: 7h48
